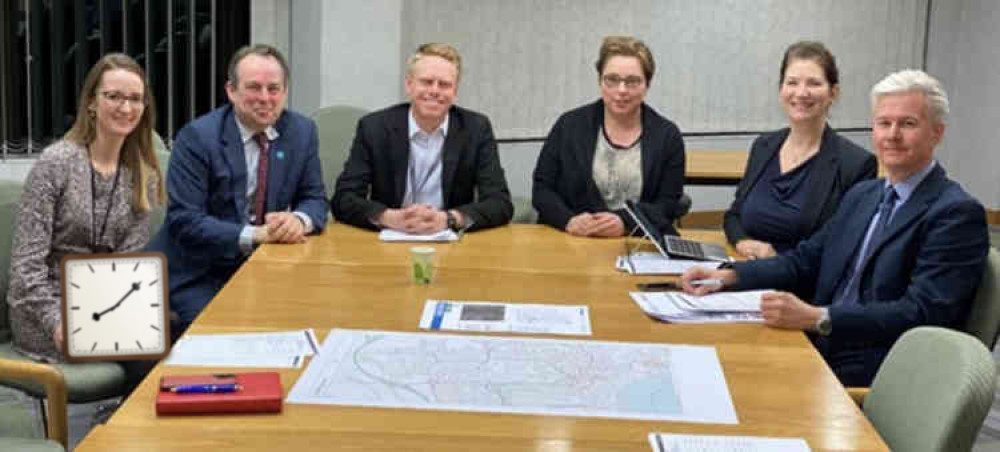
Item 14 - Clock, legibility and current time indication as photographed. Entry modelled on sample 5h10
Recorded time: 8h08
